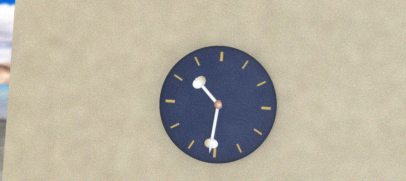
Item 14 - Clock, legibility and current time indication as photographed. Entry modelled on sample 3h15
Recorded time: 10h31
